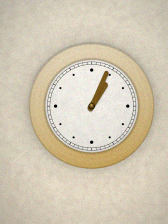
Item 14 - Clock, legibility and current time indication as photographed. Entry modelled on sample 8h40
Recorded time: 1h04
